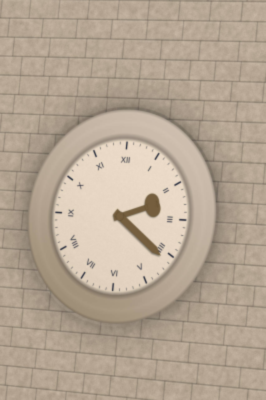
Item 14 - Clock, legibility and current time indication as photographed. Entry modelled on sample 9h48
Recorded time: 2h21
